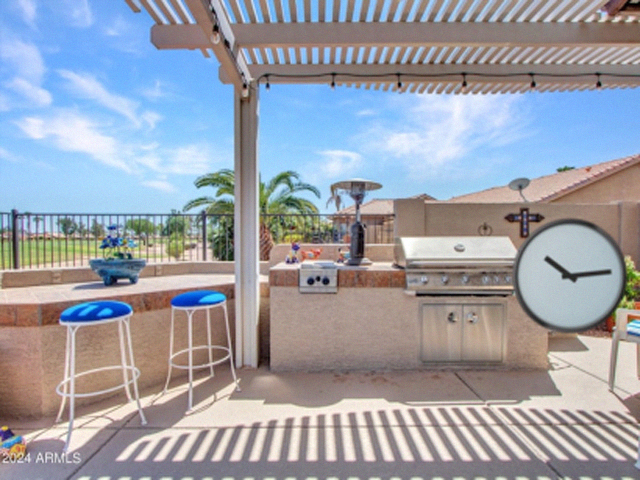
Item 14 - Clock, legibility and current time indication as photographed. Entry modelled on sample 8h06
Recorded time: 10h14
